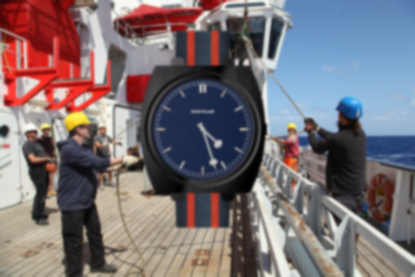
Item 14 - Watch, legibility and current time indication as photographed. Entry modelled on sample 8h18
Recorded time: 4h27
